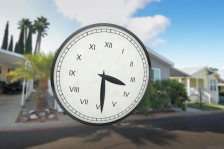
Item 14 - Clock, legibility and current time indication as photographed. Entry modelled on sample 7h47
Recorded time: 3h29
